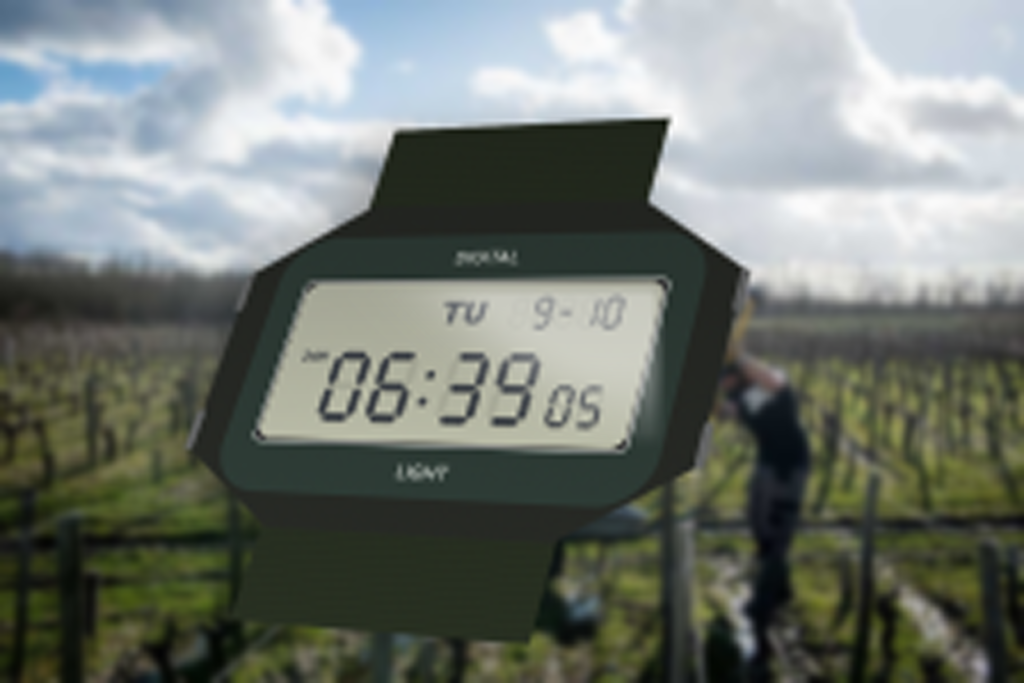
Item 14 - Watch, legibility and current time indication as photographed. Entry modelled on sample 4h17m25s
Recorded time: 6h39m05s
